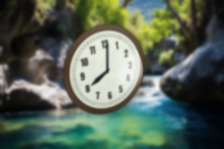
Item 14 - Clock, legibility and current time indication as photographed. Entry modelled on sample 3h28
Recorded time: 8h01
